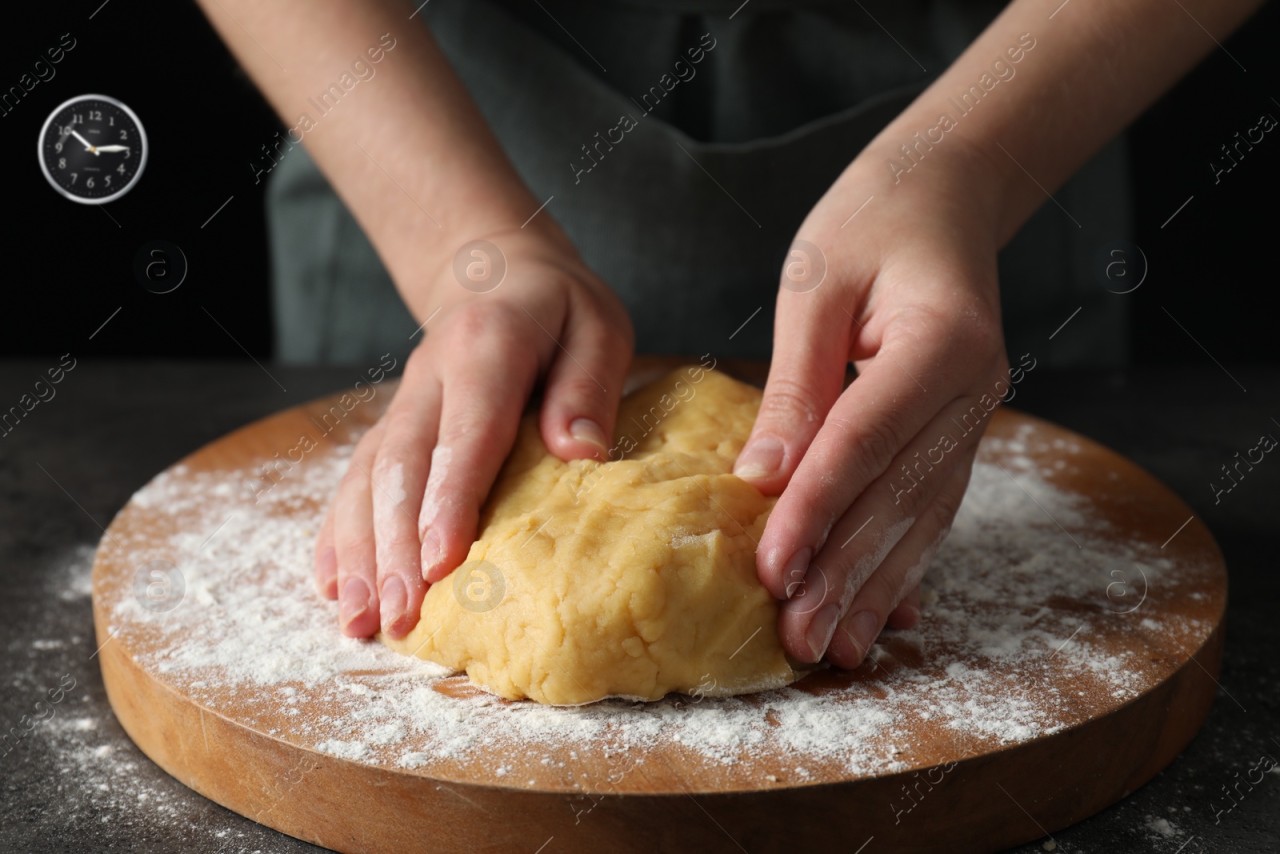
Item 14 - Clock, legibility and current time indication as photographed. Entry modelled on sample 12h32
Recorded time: 10h14
